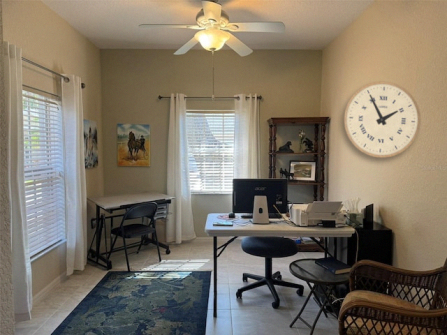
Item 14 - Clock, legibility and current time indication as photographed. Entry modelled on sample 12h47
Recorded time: 1h55
